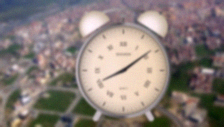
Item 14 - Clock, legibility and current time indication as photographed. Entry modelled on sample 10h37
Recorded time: 8h09
